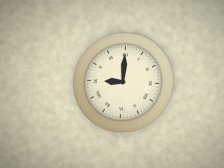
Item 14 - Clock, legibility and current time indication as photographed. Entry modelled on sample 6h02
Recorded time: 9h00
